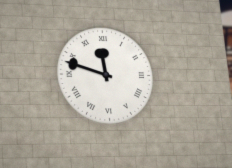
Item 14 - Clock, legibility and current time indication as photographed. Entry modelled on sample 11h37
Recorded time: 11h48
